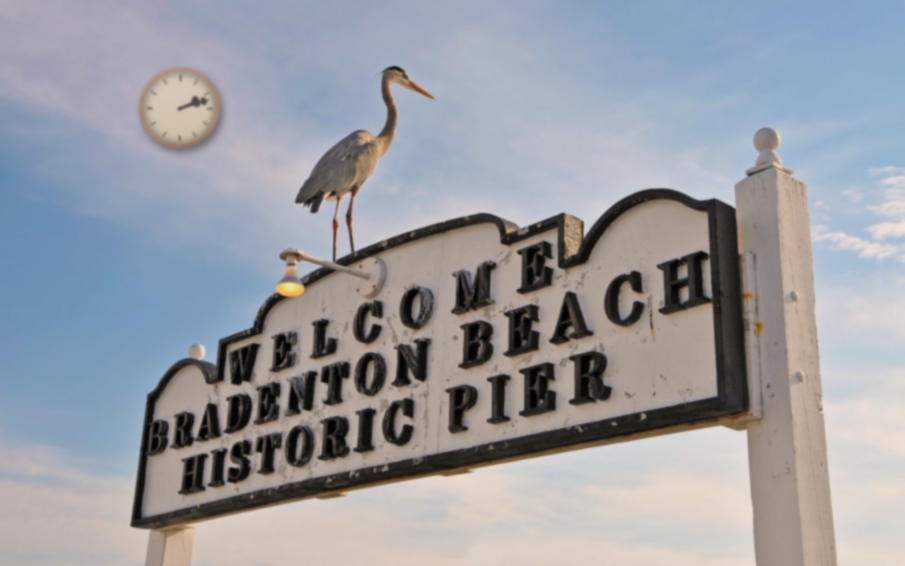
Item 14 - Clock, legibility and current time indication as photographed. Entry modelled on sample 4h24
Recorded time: 2h12
